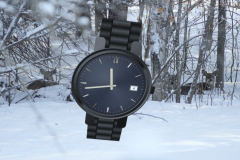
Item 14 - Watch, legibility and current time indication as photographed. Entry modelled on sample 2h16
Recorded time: 11h43
